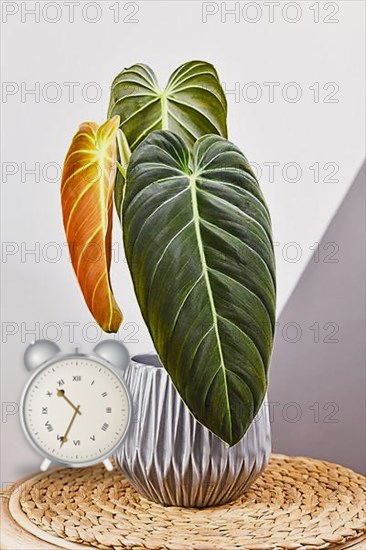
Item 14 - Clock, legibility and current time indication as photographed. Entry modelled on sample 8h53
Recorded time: 10h34
